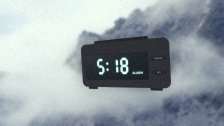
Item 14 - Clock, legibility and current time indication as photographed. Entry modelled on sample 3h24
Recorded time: 5h18
